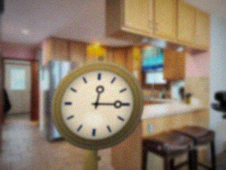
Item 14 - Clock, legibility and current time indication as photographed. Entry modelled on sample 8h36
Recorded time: 12h15
